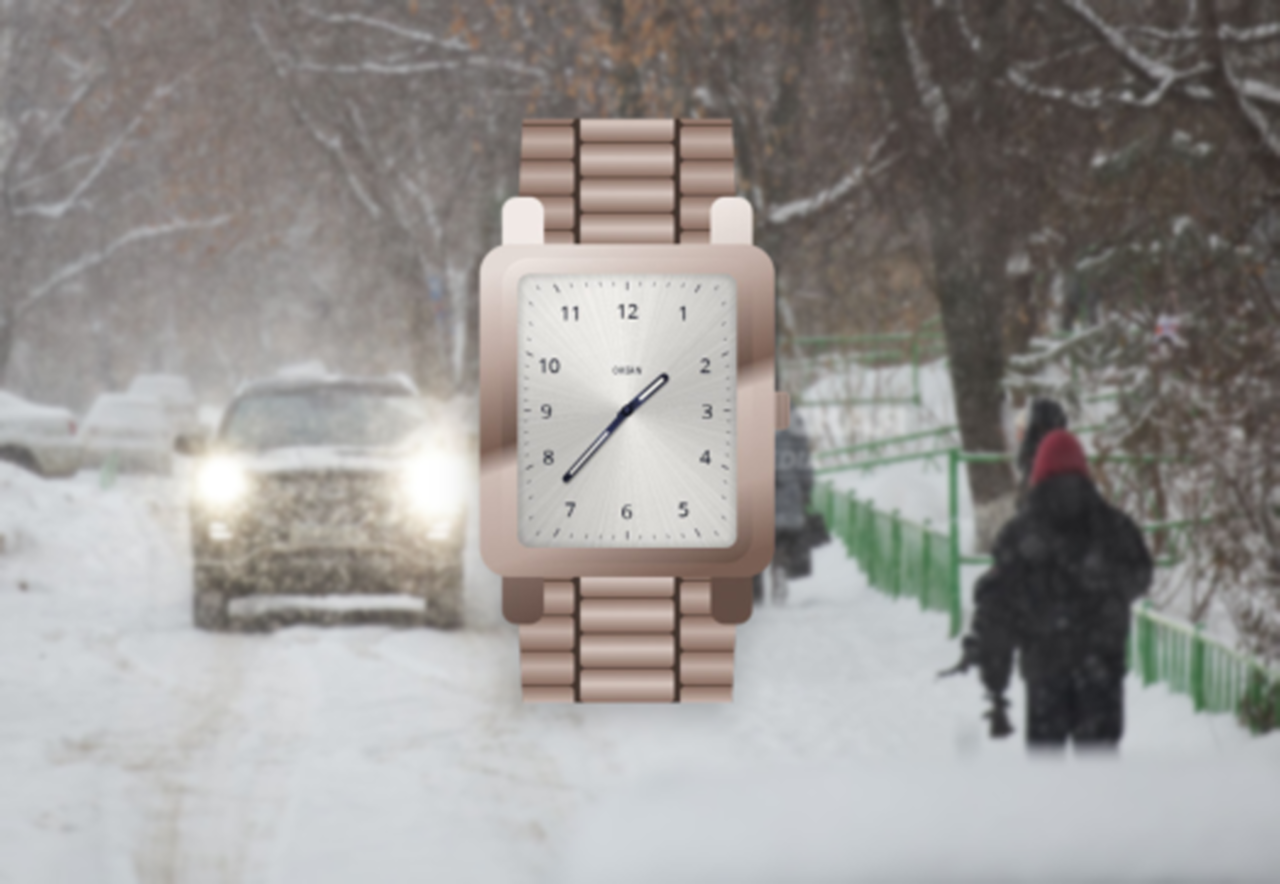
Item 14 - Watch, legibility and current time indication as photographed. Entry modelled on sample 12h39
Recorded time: 1h37
